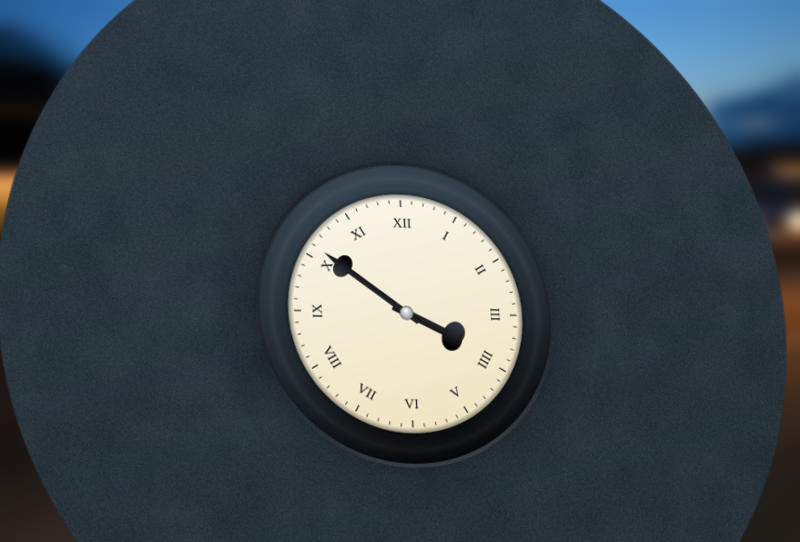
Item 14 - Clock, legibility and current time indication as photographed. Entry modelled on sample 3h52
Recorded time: 3h51
